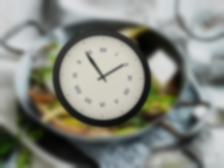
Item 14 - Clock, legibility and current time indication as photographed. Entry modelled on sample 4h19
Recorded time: 1h54
